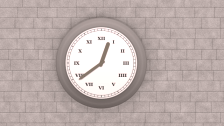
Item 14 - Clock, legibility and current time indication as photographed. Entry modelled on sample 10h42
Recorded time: 12h39
